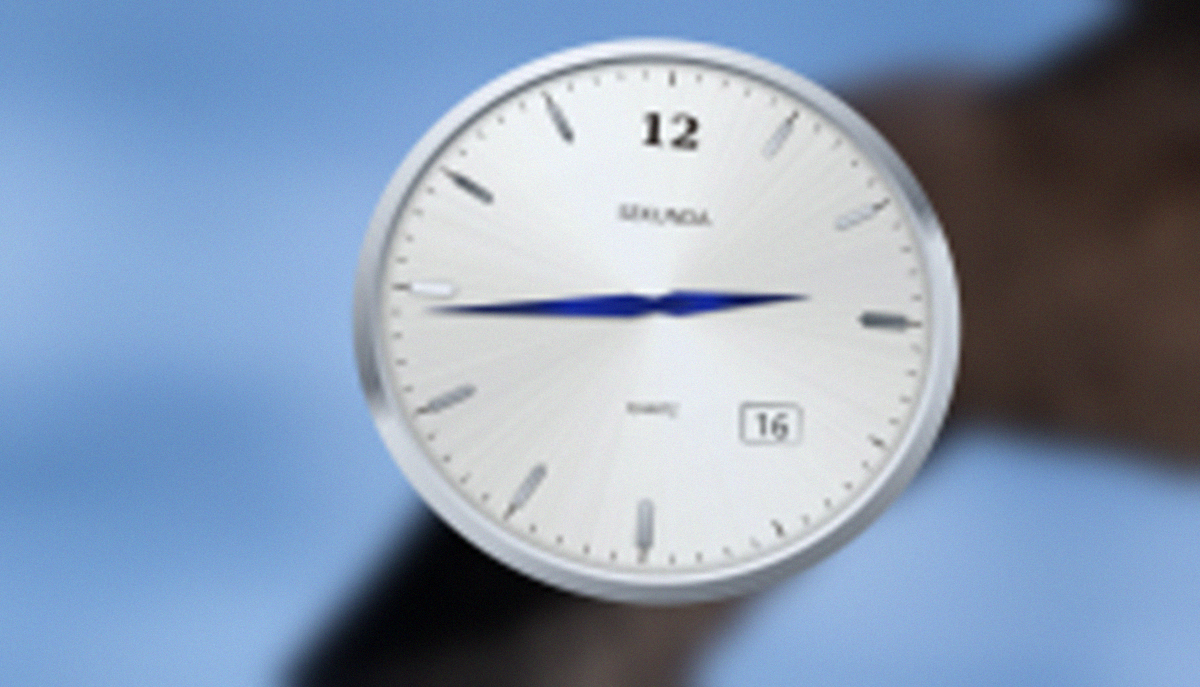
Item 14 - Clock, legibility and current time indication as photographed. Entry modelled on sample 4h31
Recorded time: 2h44
